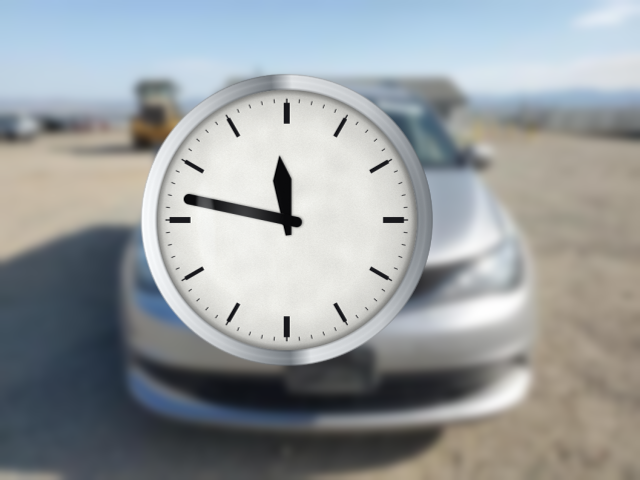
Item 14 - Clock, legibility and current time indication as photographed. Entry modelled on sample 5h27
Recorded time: 11h47
